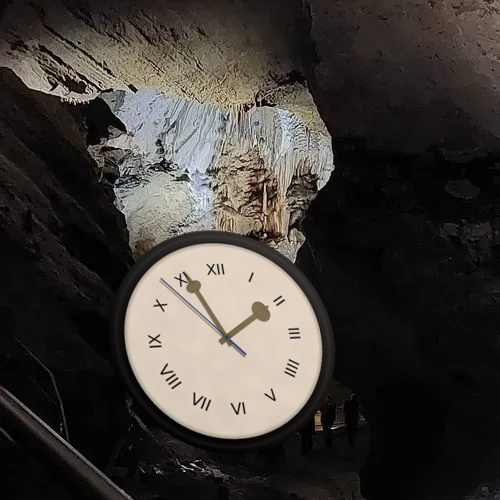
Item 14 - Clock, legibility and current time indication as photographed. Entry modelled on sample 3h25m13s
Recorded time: 1h55m53s
